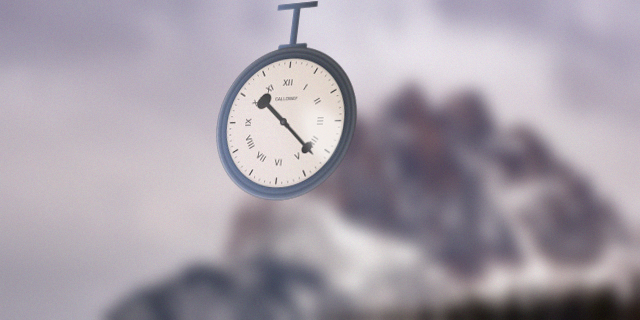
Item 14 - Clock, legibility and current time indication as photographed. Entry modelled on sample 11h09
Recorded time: 10h22
